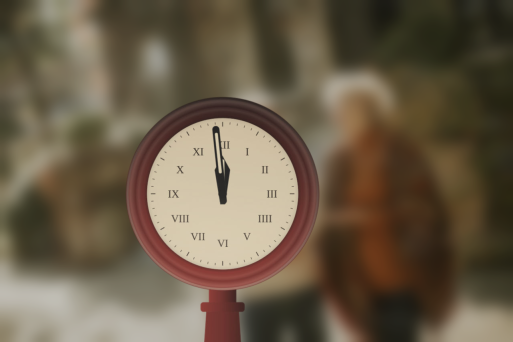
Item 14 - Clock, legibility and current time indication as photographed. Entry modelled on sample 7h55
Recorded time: 11h59
